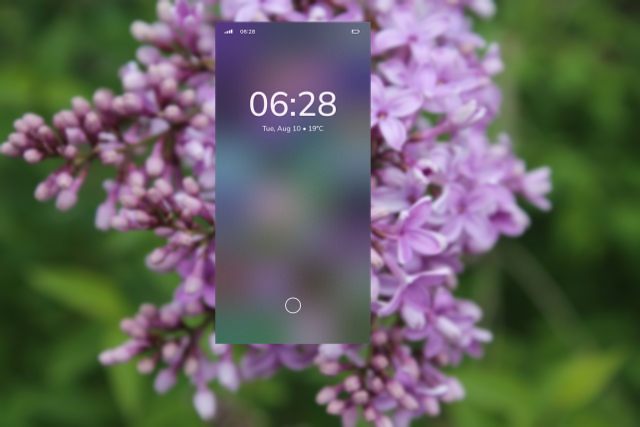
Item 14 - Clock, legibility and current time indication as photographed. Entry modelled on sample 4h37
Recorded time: 6h28
